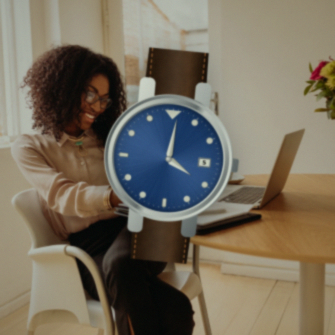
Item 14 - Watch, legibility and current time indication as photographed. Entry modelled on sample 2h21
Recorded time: 4h01
